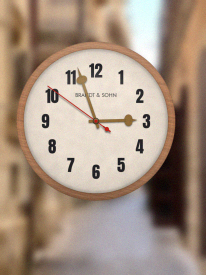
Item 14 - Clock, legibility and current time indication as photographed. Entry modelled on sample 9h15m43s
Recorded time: 2h56m51s
